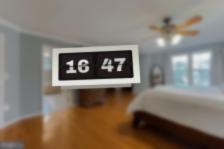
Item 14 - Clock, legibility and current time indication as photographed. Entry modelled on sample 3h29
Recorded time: 16h47
